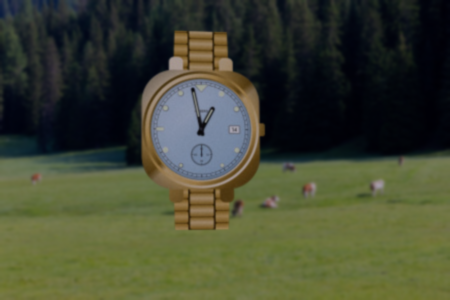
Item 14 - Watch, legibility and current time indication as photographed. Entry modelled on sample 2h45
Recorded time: 12h58
